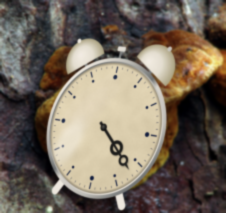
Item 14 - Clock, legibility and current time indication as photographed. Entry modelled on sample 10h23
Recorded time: 4h22
